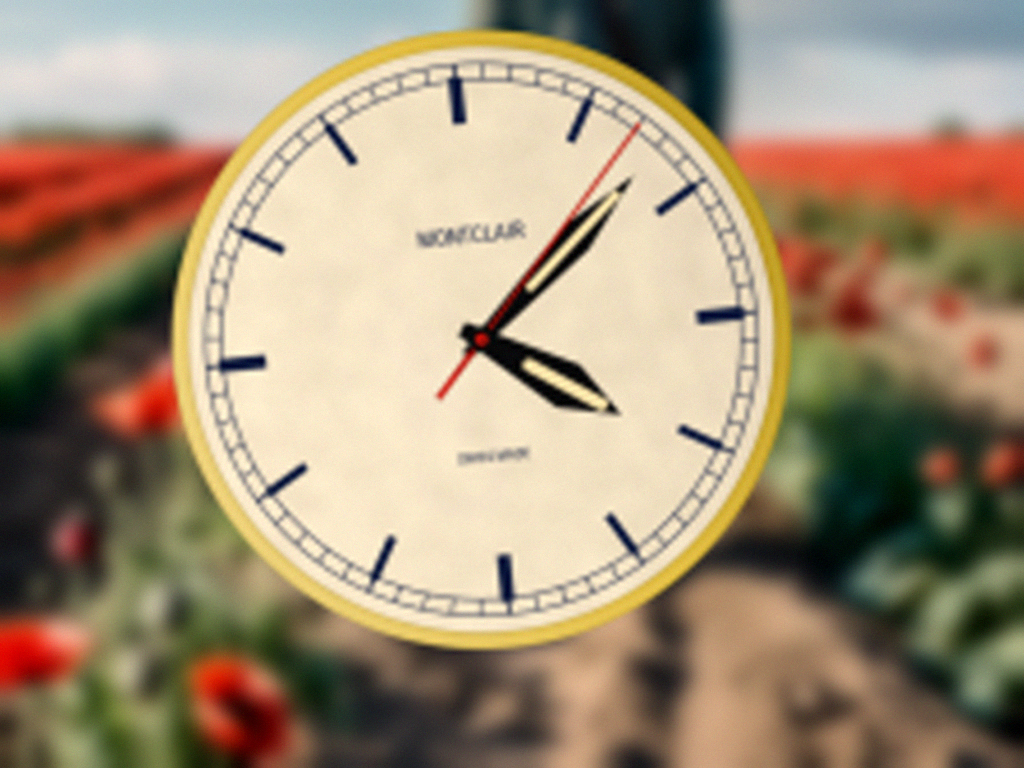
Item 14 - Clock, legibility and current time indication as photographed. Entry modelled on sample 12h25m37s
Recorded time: 4h08m07s
